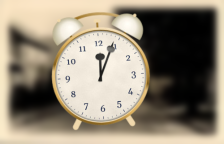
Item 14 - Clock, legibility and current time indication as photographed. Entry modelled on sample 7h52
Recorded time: 12h04
